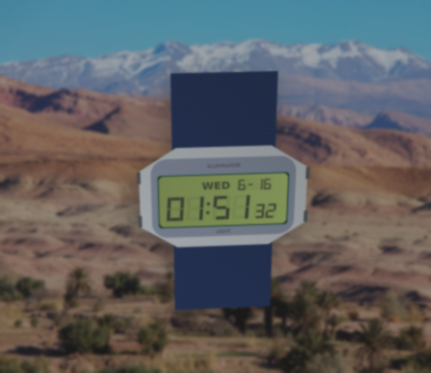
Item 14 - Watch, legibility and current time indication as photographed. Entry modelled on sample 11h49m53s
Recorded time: 1h51m32s
